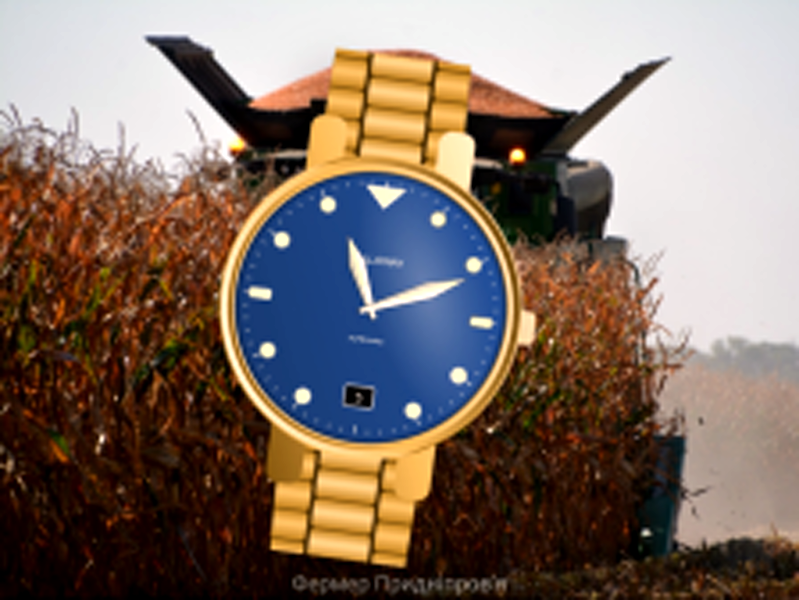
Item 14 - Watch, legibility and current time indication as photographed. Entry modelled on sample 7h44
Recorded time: 11h11
